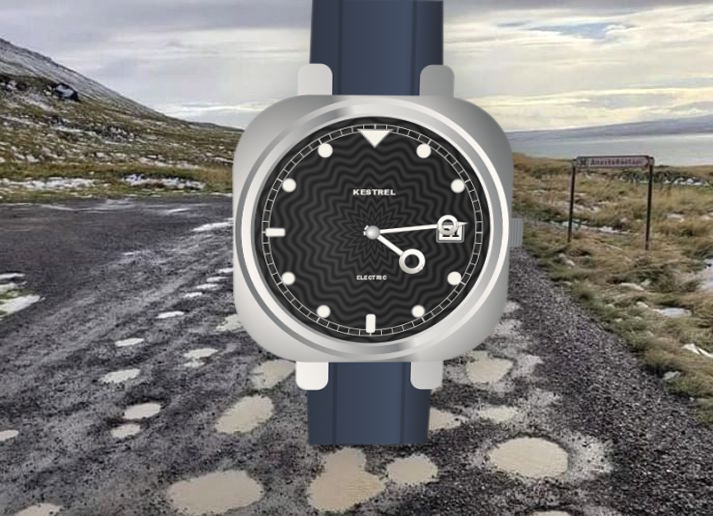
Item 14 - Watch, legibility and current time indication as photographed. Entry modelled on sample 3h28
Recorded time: 4h14
